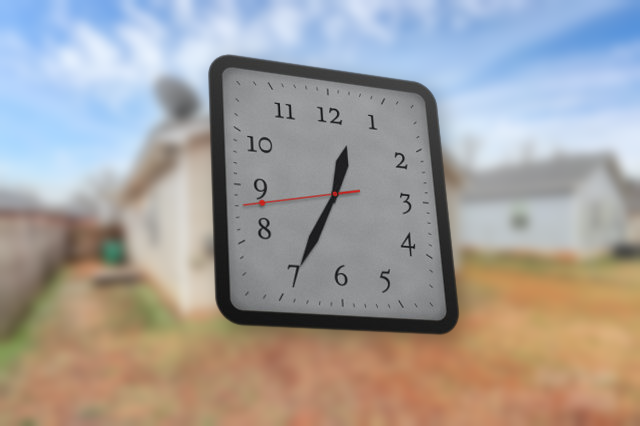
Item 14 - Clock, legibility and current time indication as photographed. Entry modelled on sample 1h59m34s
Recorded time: 12h34m43s
